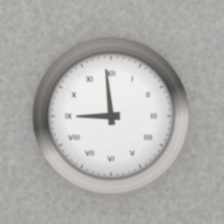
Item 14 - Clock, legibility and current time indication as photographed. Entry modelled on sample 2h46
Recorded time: 8h59
